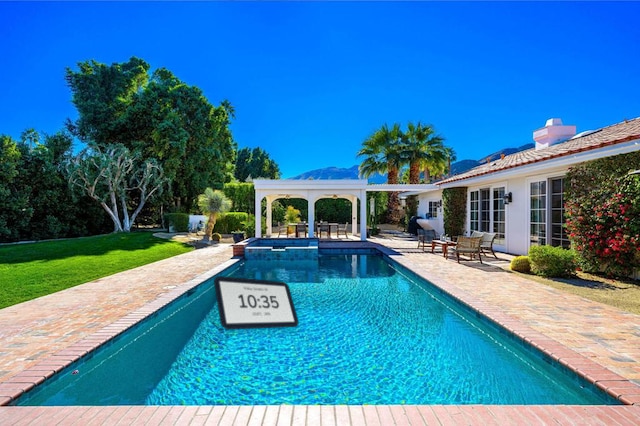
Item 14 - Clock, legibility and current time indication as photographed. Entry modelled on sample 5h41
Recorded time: 10h35
